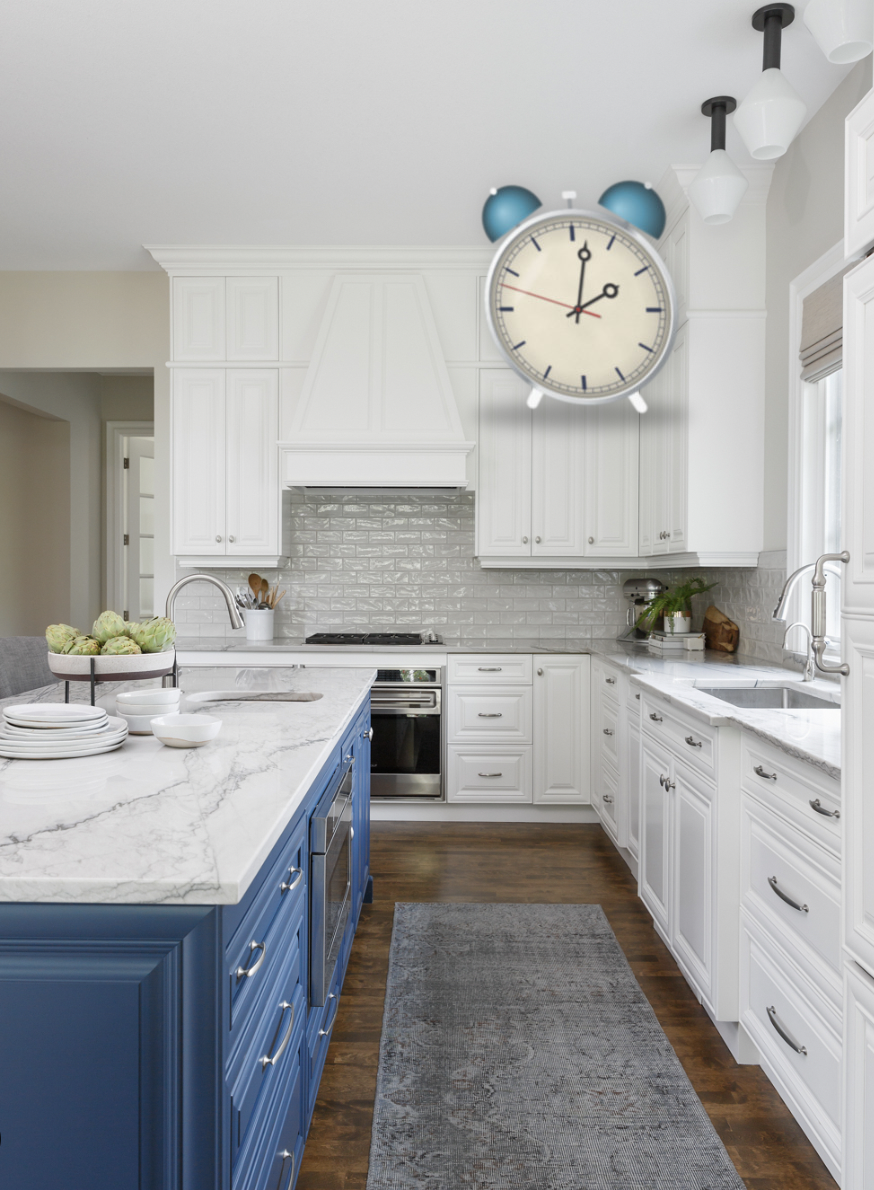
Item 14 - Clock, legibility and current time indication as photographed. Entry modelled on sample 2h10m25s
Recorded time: 2h01m48s
